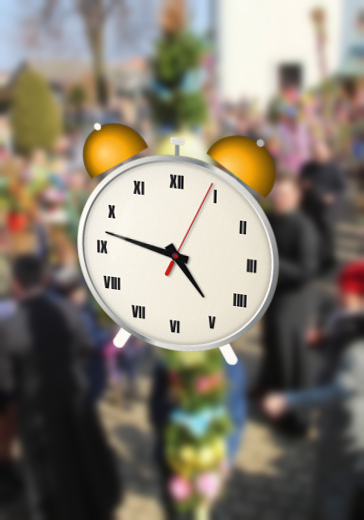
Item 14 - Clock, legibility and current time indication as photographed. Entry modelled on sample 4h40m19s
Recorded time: 4h47m04s
